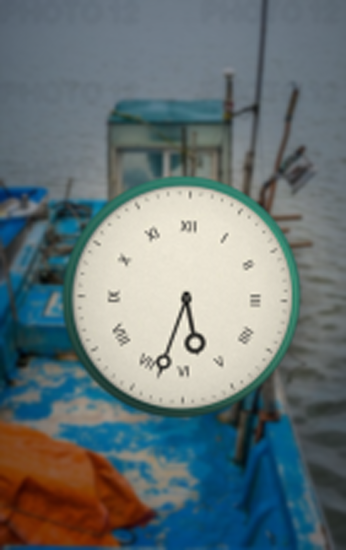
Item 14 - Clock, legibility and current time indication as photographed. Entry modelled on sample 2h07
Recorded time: 5h33
